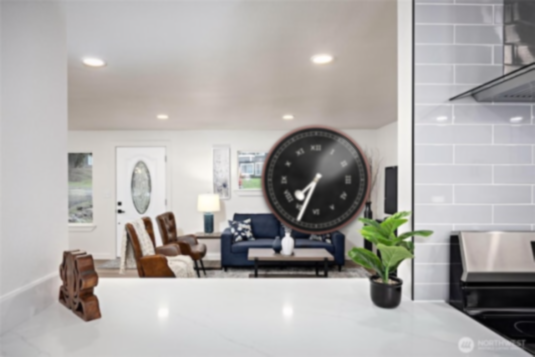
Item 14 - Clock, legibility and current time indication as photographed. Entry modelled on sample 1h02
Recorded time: 7h34
